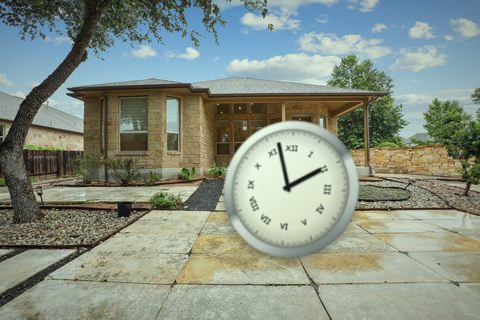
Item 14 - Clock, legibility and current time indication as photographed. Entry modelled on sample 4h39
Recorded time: 1h57
